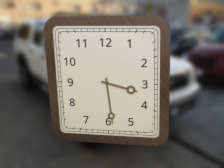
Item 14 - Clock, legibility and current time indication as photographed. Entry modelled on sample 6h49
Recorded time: 3h29
